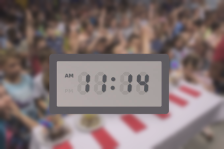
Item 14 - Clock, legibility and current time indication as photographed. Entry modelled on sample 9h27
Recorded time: 11h14
